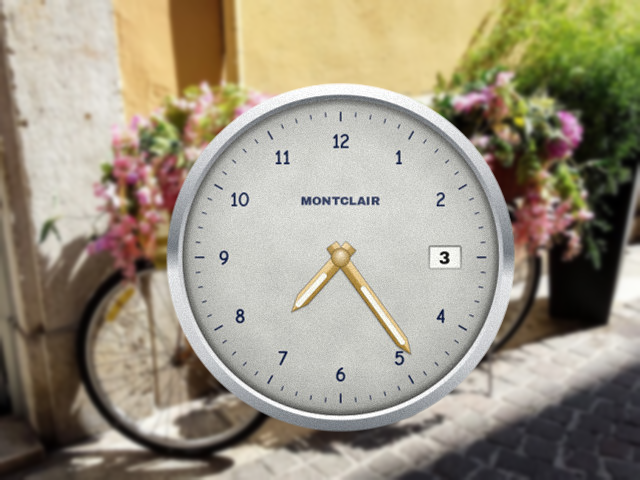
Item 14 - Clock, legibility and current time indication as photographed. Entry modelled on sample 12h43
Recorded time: 7h24
